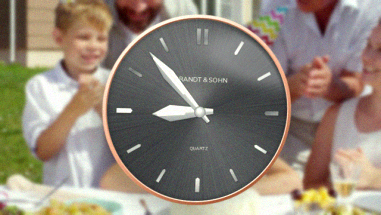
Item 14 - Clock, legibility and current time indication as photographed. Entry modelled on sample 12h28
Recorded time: 8h53
